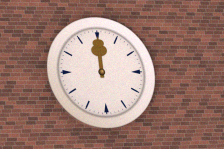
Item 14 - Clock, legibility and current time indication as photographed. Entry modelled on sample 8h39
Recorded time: 12h00
